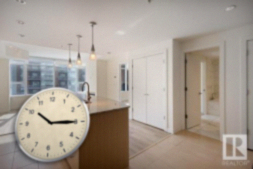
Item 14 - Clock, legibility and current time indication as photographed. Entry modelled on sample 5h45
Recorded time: 10h15
